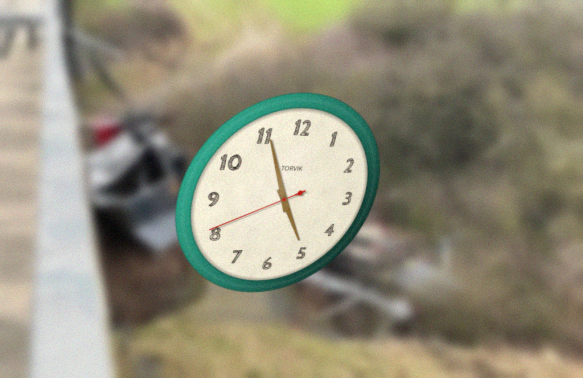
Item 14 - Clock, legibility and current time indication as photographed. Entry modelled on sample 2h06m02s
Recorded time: 4h55m41s
